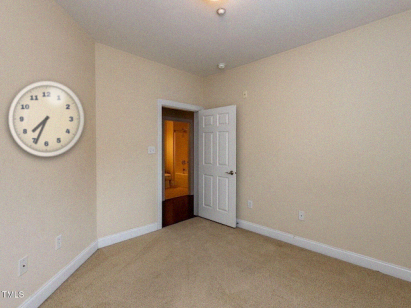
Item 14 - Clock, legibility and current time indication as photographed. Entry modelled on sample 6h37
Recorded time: 7h34
